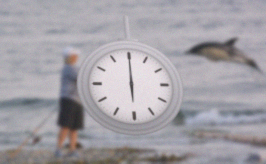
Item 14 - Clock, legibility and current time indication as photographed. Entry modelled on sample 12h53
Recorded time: 6h00
